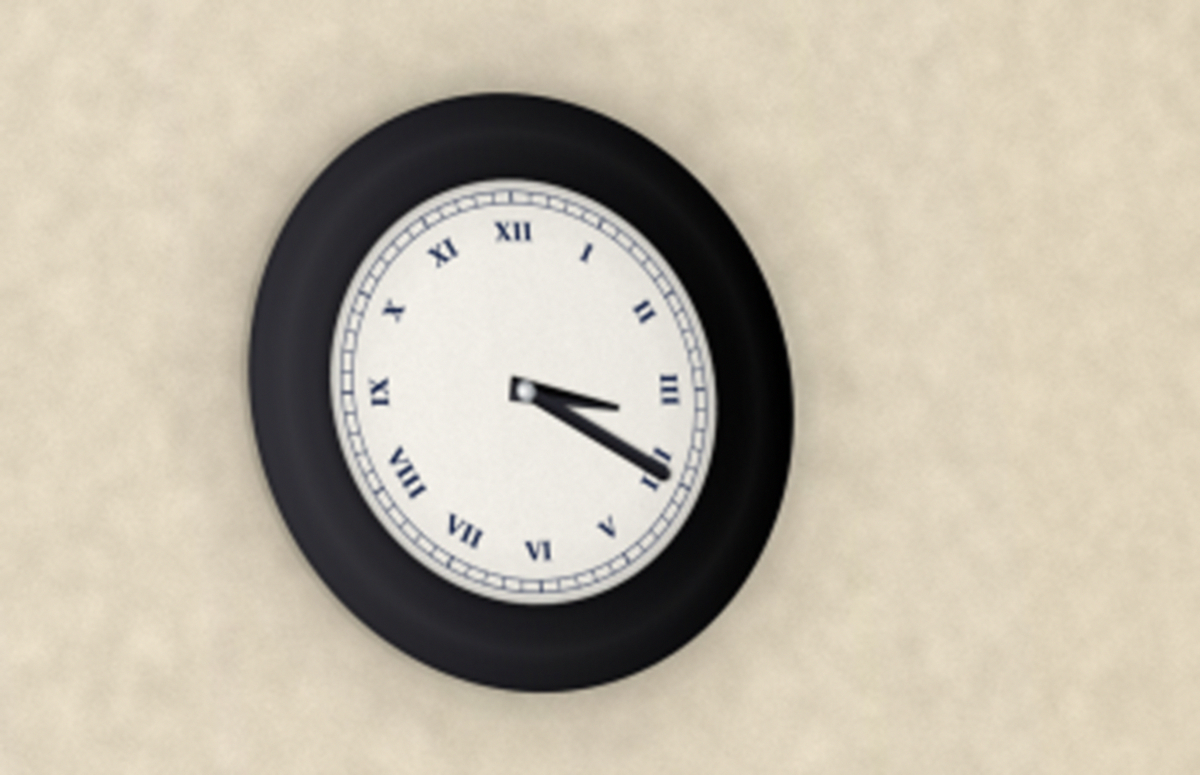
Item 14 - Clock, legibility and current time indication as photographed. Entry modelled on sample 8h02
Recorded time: 3h20
